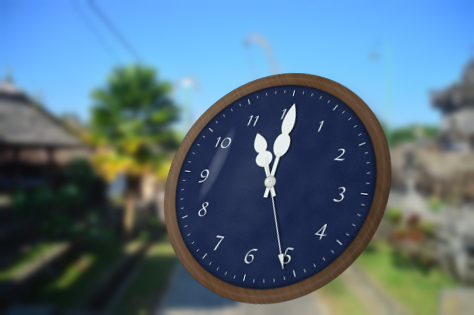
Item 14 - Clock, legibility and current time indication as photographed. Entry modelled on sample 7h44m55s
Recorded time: 11h00m26s
